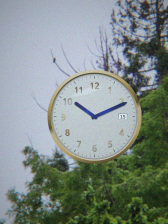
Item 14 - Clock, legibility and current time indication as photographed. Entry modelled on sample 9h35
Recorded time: 10h11
